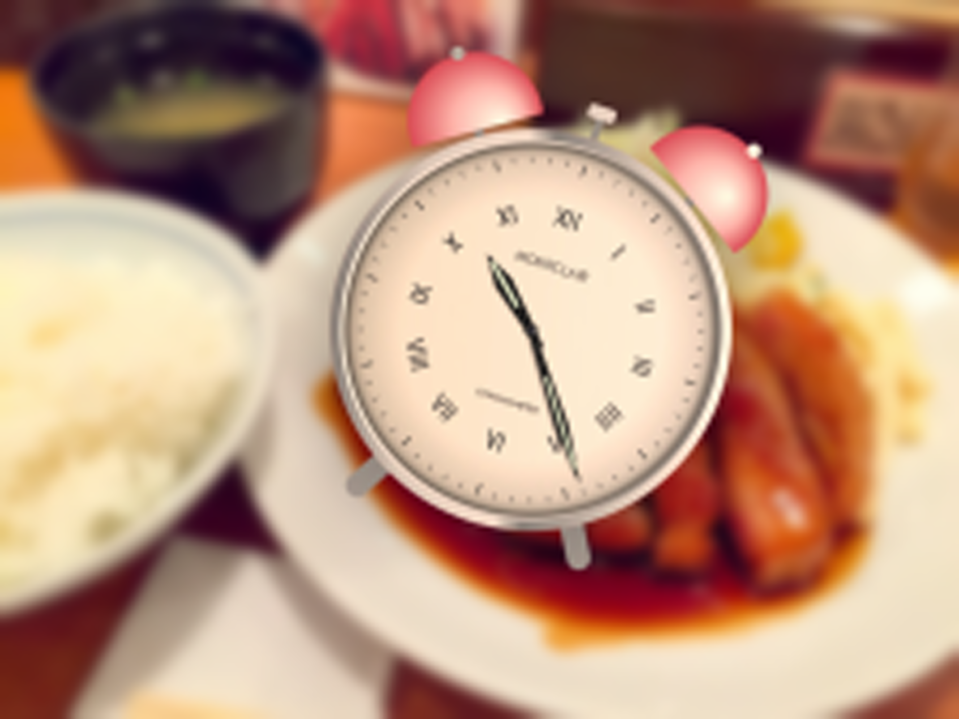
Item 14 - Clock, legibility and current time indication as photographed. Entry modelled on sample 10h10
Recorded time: 10h24
